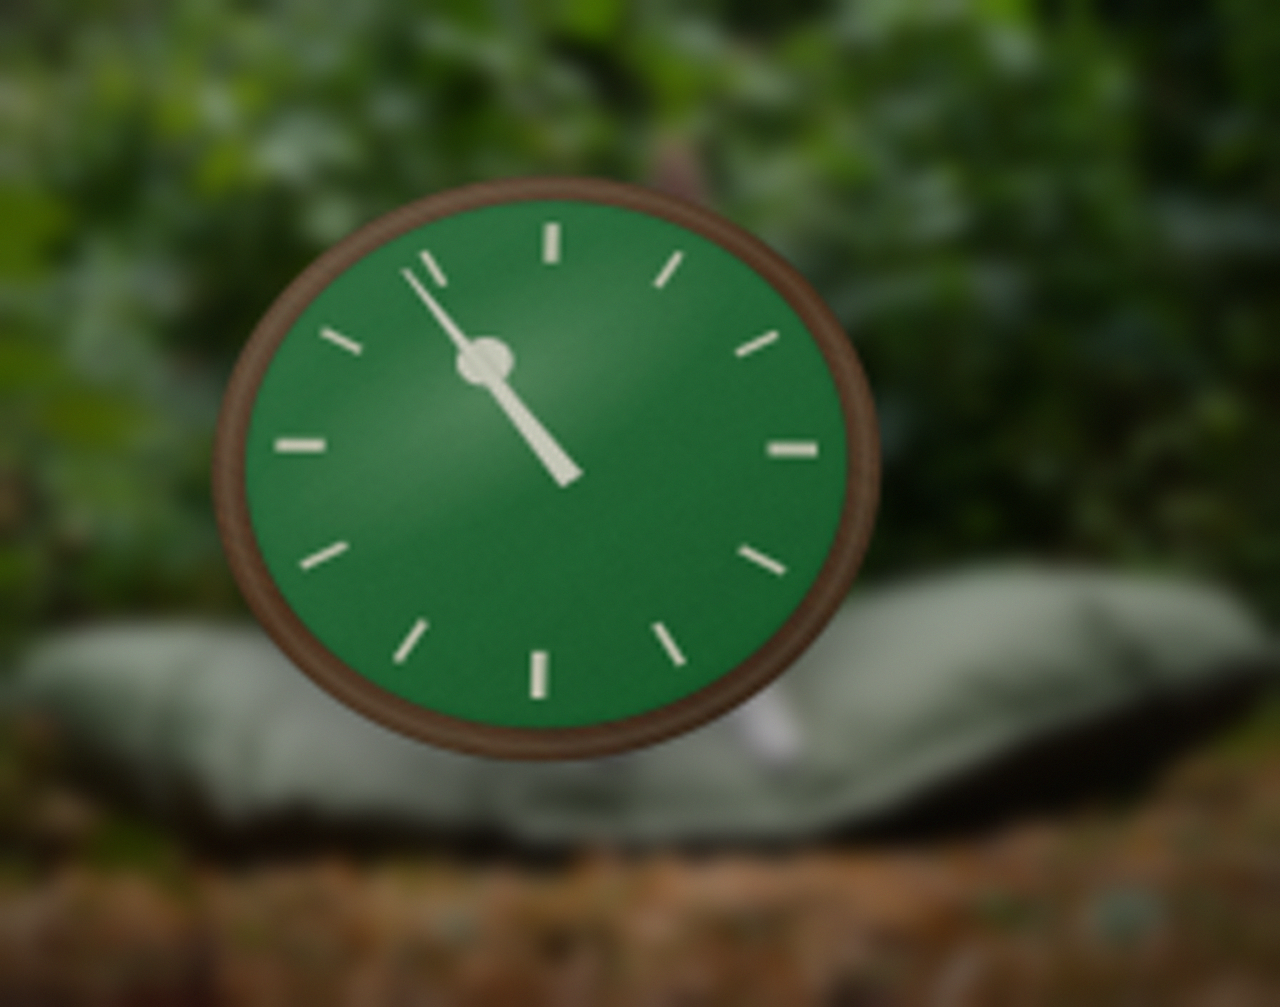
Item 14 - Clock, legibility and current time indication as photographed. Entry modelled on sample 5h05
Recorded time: 10h54
